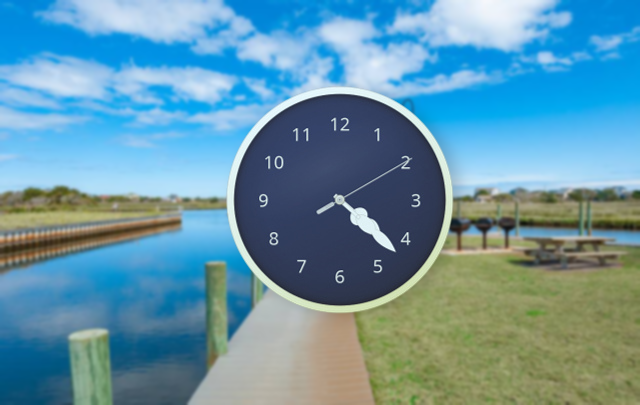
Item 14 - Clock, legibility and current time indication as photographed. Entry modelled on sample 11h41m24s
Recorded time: 4h22m10s
